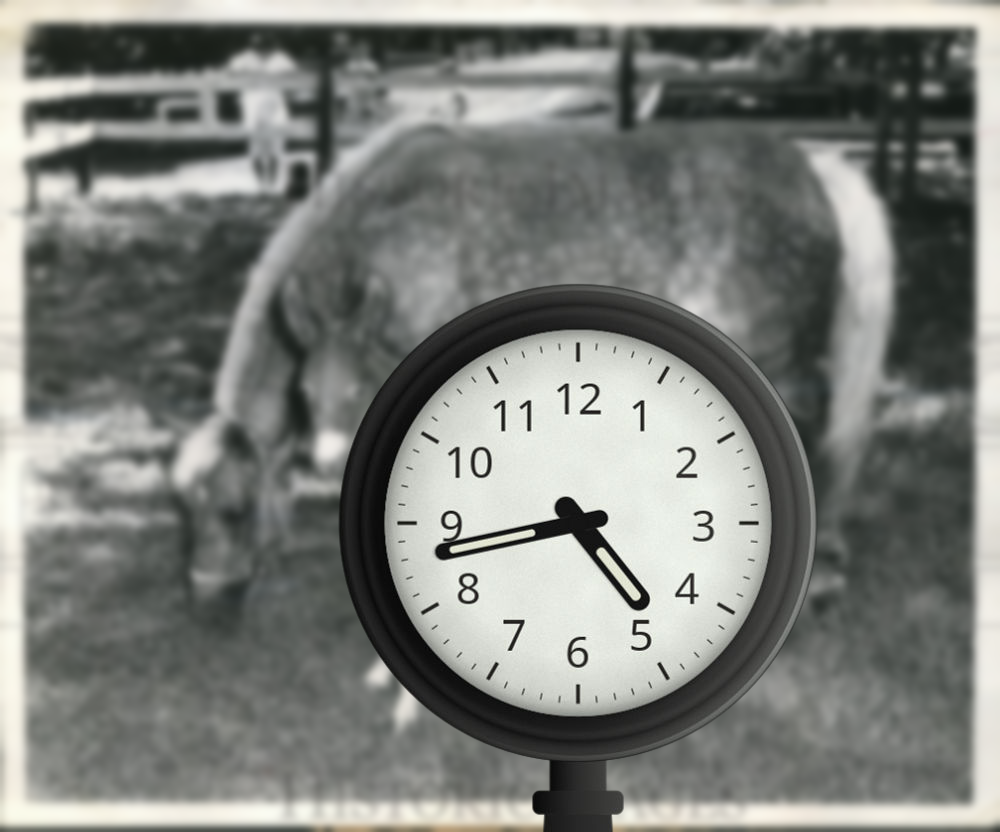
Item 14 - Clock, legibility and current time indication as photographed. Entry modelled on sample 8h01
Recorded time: 4h43
